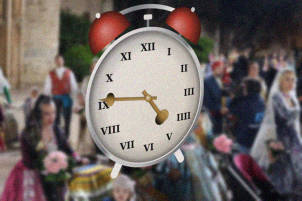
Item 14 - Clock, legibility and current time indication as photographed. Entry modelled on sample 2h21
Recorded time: 4h46
